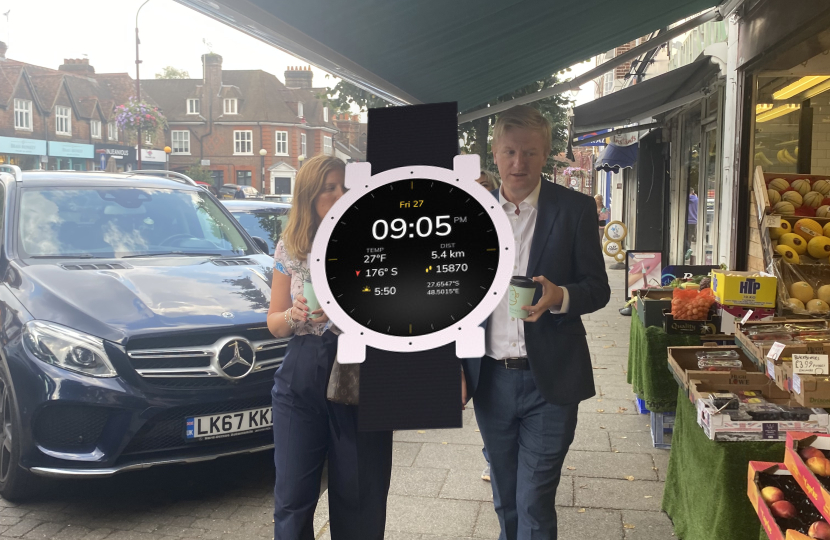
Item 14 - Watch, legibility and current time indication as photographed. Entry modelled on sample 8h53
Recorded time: 9h05
